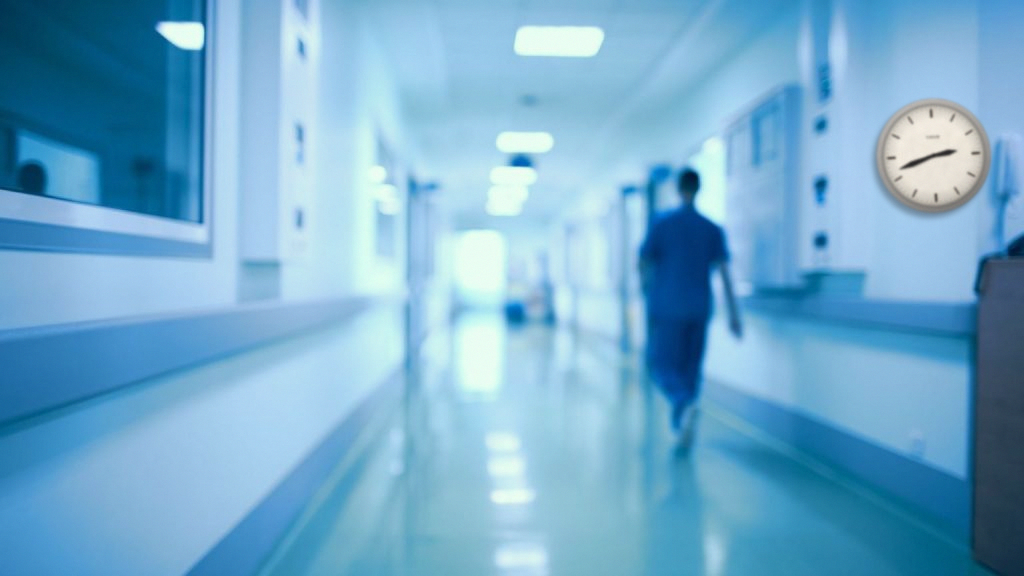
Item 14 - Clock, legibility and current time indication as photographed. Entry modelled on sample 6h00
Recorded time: 2h42
